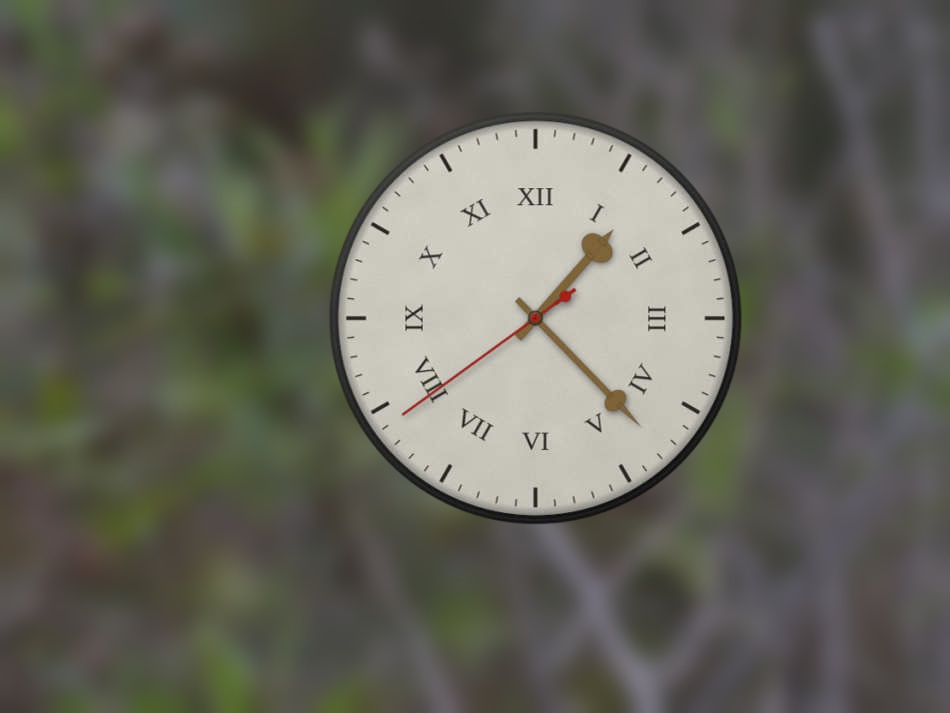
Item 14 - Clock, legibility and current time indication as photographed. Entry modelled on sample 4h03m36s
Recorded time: 1h22m39s
